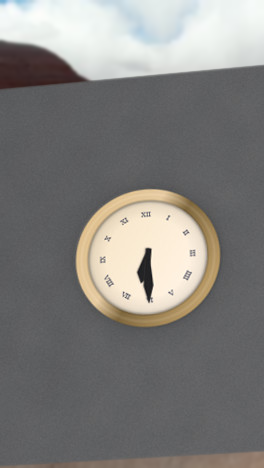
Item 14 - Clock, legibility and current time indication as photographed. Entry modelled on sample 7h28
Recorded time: 6h30
